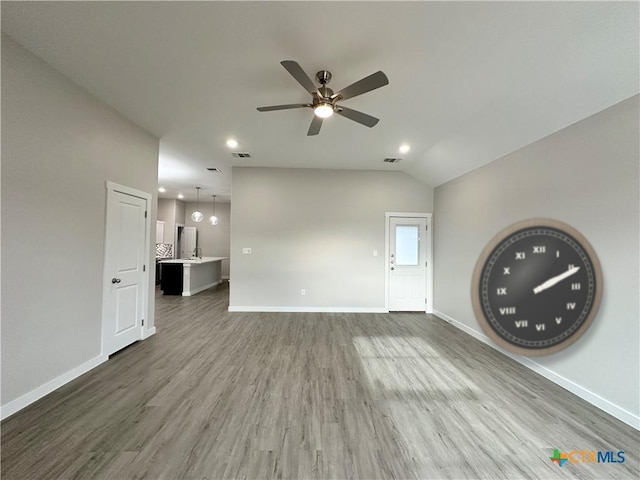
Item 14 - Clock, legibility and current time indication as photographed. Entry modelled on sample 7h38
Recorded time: 2h11
